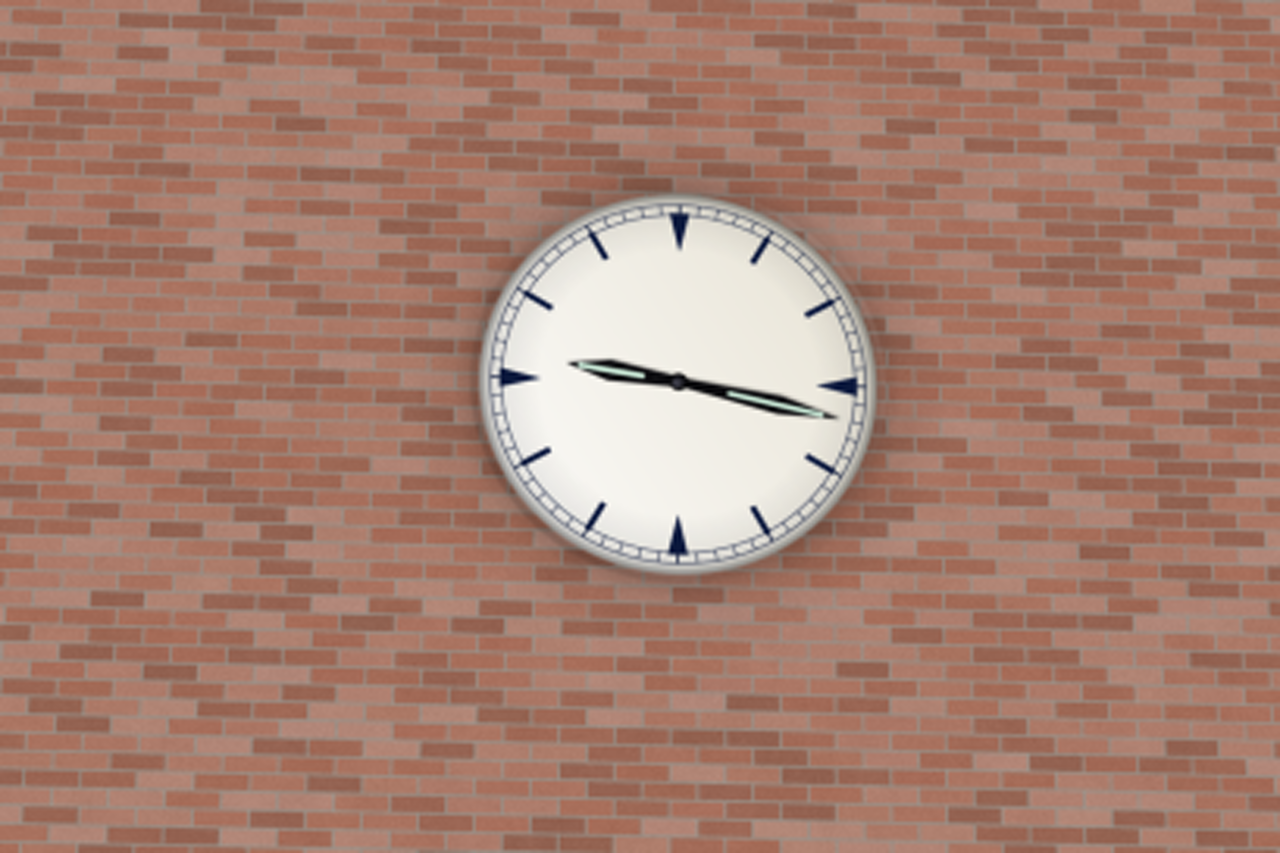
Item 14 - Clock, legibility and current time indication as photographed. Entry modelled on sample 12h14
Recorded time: 9h17
